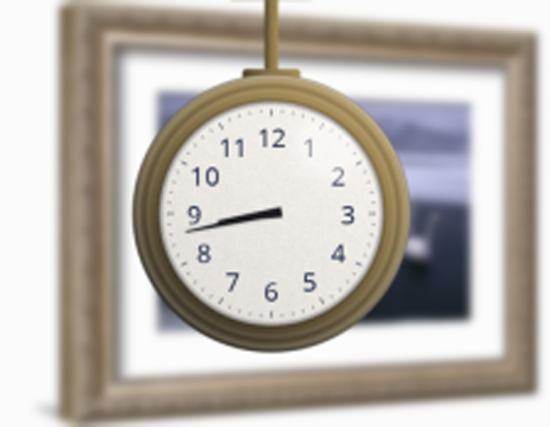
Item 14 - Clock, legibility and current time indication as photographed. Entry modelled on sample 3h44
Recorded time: 8h43
